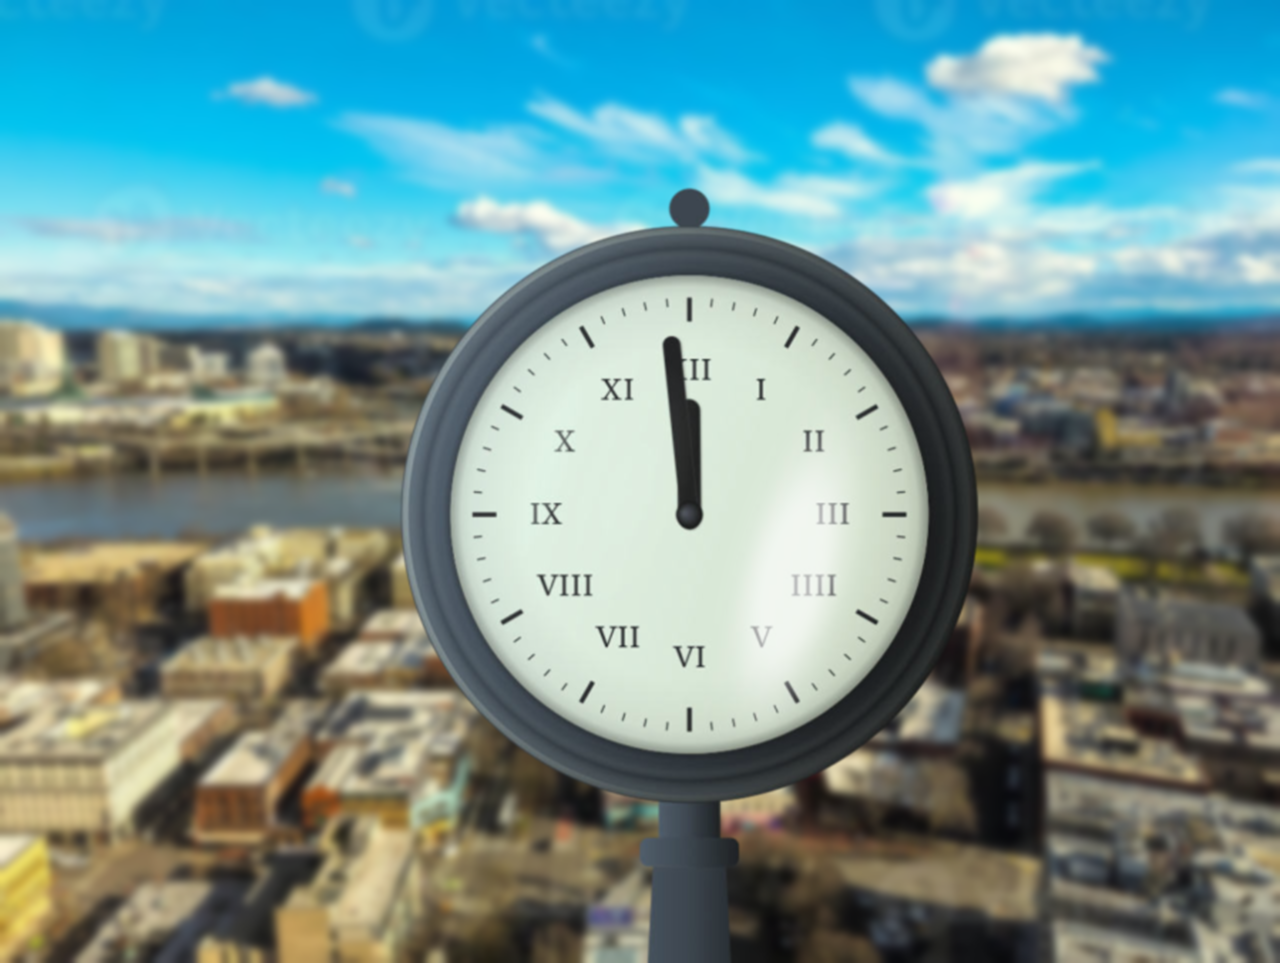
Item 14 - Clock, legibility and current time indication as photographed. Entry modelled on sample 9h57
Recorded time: 11h59
